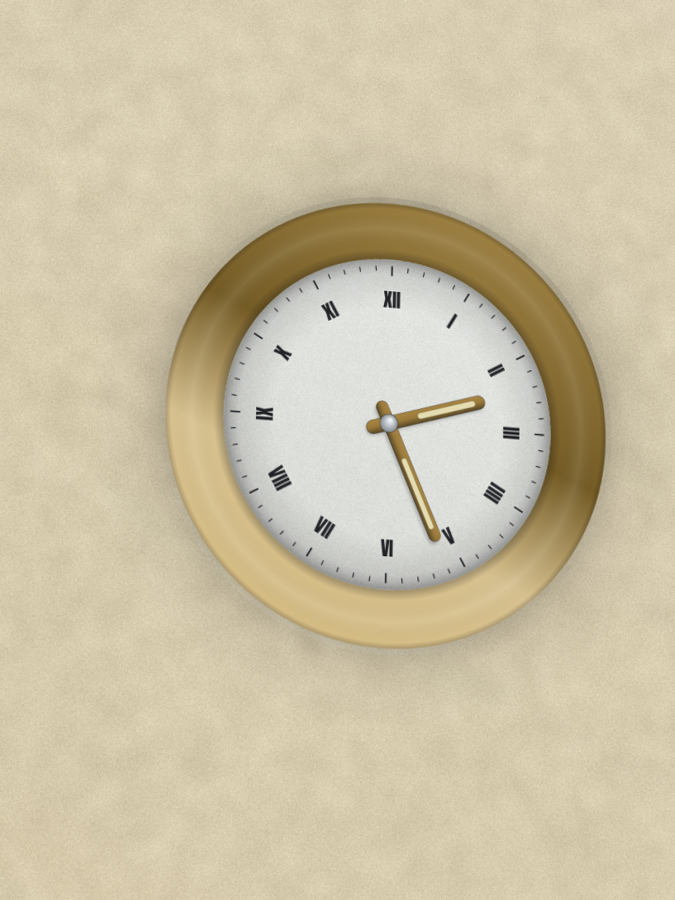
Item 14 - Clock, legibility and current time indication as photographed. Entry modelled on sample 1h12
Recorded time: 2h26
